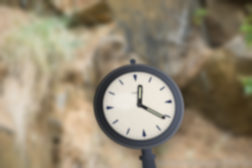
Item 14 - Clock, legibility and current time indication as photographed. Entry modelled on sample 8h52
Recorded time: 12h21
